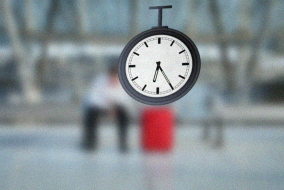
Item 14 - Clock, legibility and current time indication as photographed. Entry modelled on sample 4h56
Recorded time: 6h25
